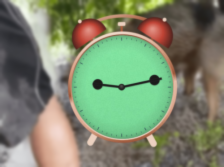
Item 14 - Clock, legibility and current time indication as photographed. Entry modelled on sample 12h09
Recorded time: 9h13
